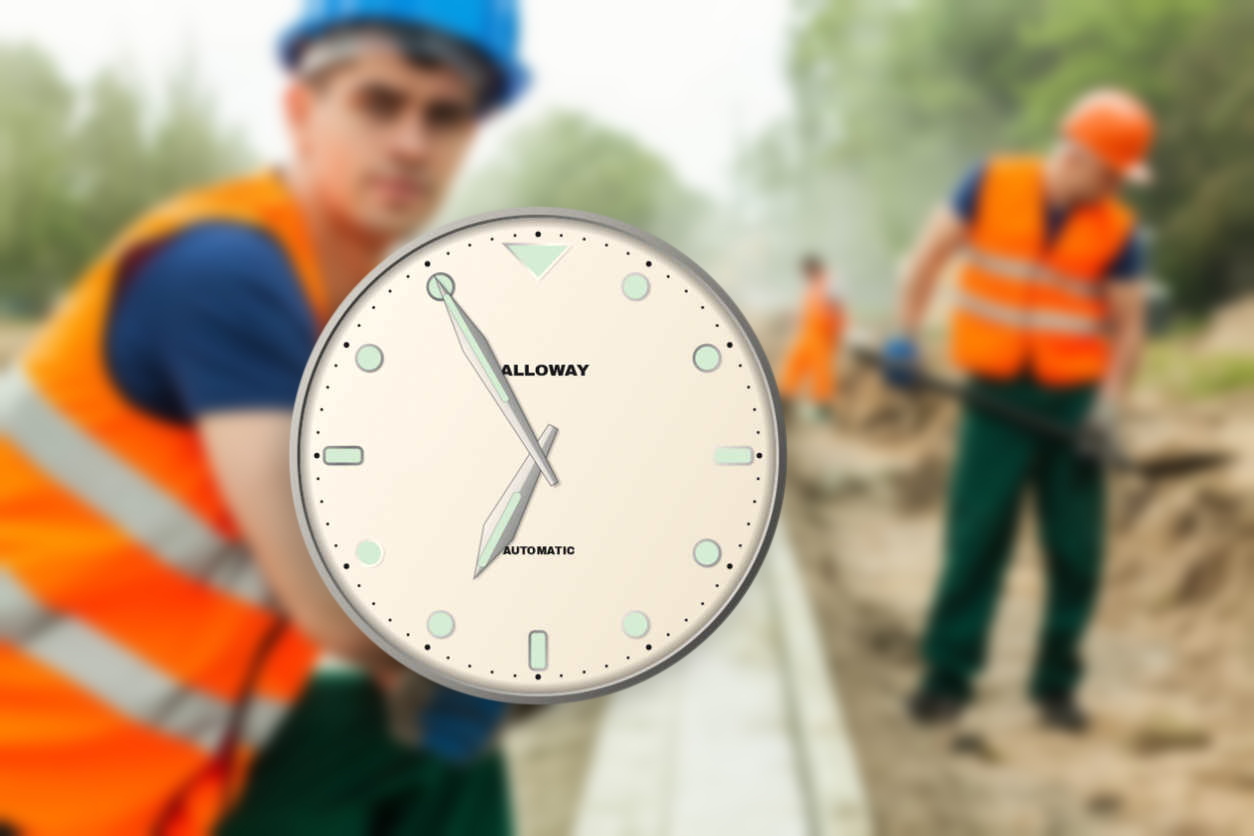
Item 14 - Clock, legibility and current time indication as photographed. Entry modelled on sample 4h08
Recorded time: 6h55
